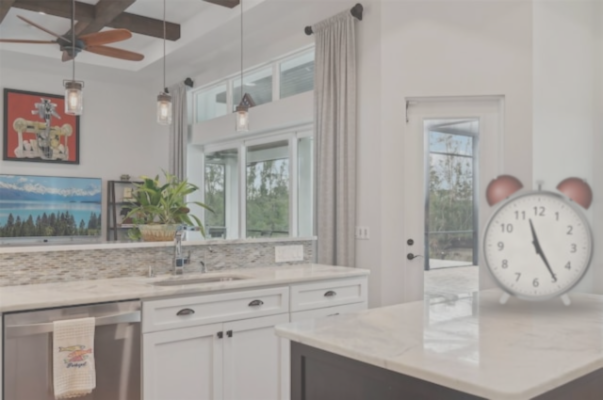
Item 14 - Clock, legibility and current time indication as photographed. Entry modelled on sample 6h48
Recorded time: 11h25
